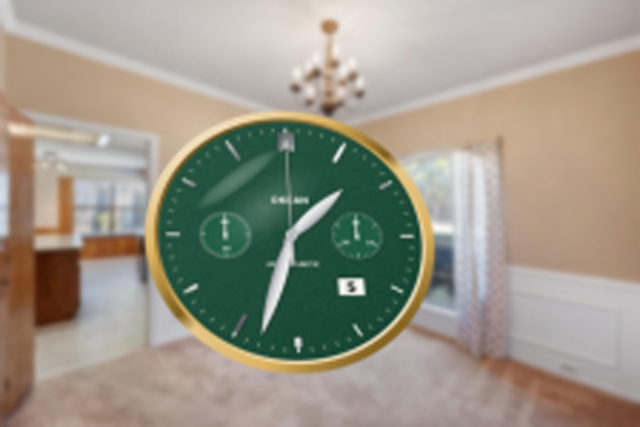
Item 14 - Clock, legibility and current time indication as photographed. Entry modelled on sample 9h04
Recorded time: 1h33
